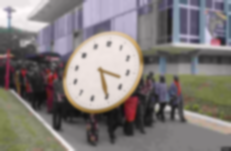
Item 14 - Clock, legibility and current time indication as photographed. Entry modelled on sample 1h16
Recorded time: 3h25
